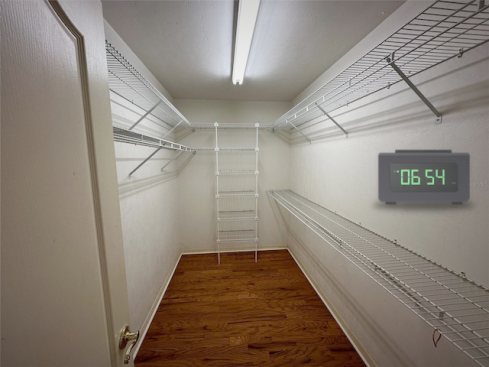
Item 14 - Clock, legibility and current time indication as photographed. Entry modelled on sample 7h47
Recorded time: 6h54
